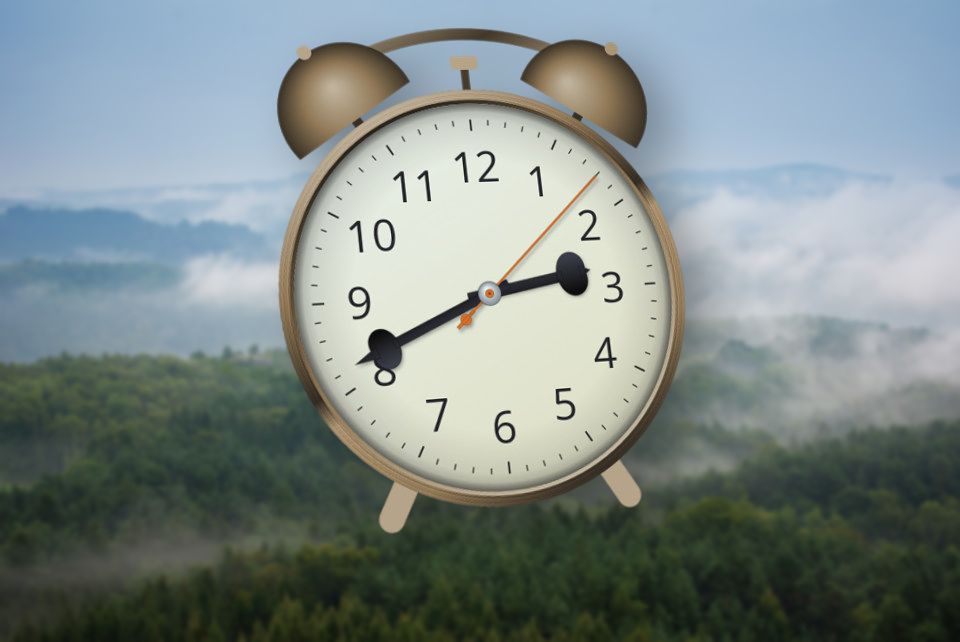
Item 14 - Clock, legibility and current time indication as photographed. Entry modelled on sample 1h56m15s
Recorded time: 2h41m08s
